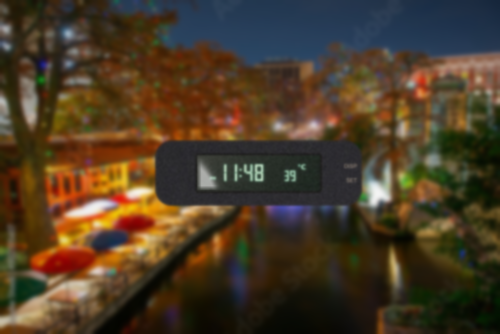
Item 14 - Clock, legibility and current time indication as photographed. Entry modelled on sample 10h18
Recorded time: 11h48
